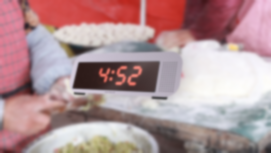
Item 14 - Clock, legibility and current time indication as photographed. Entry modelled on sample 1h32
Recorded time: 4h52
